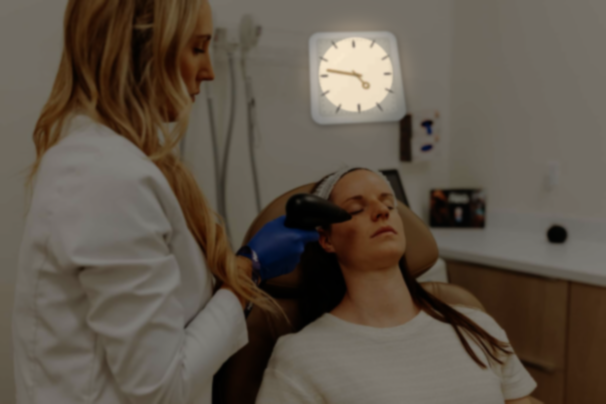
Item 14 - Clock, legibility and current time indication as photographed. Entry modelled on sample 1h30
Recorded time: 4h47
